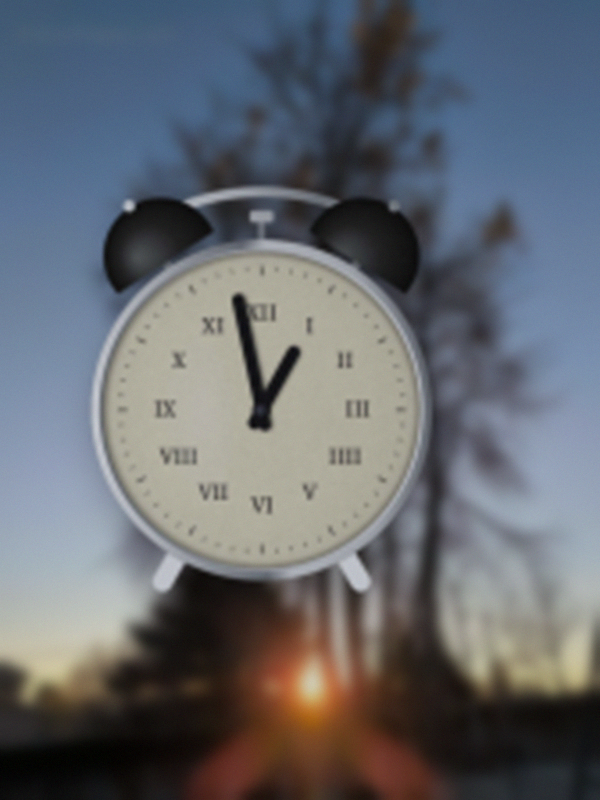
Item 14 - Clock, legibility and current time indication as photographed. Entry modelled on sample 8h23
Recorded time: 12h58
